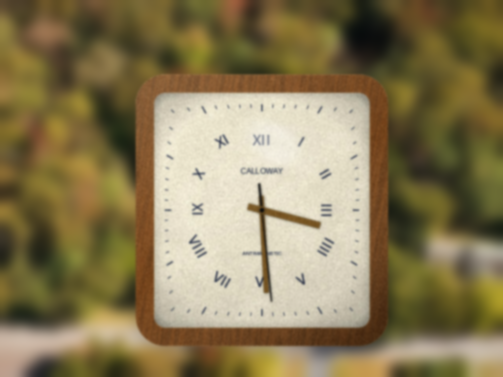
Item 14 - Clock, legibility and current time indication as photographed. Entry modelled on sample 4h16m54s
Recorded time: 3h29m29s
